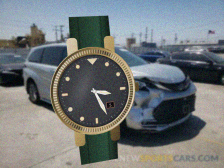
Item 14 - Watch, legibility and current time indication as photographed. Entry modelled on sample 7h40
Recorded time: 3h26
